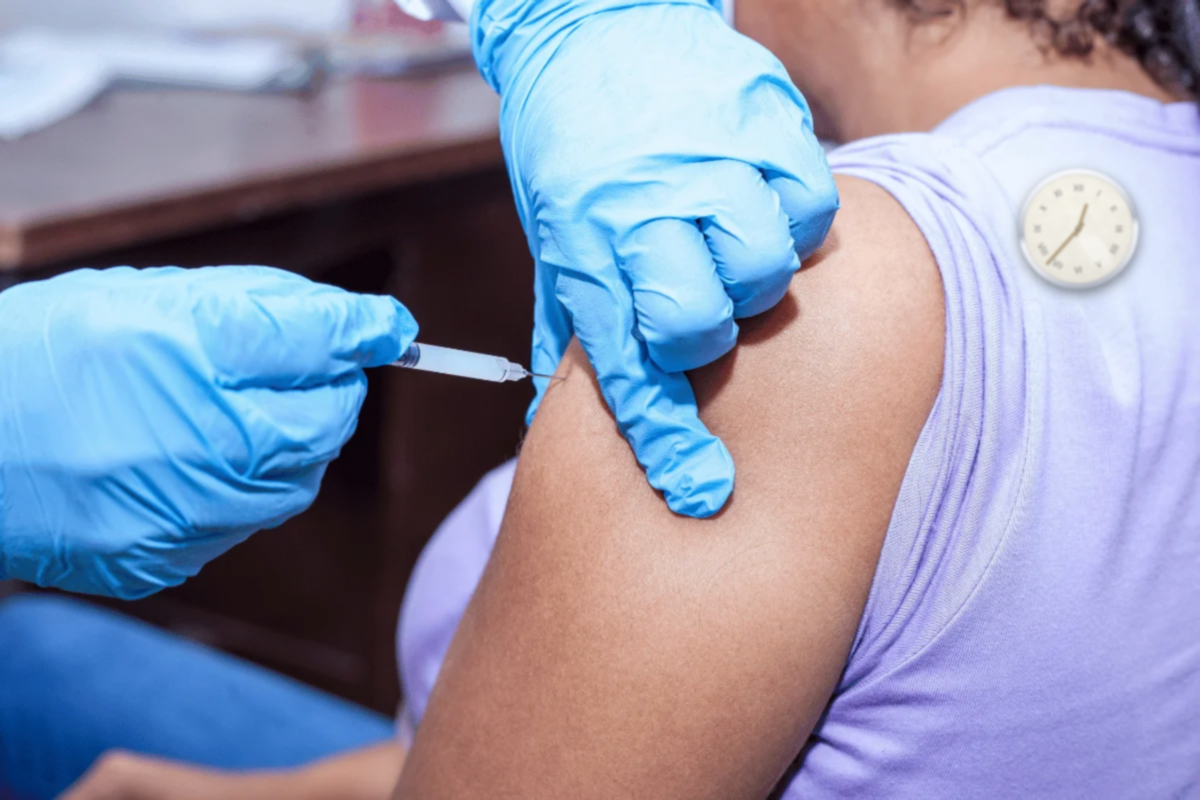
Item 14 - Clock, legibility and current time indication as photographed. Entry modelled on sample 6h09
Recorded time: 12h37
